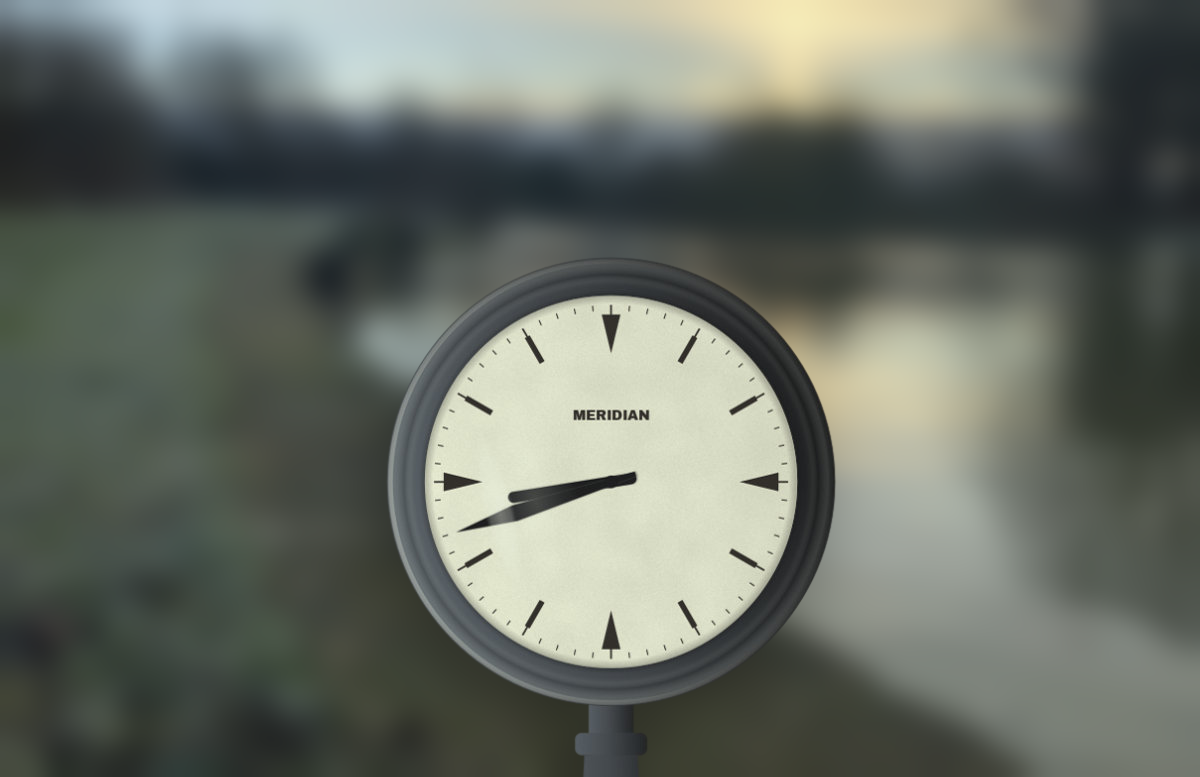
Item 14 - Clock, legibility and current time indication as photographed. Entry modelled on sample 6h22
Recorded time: 8h42
